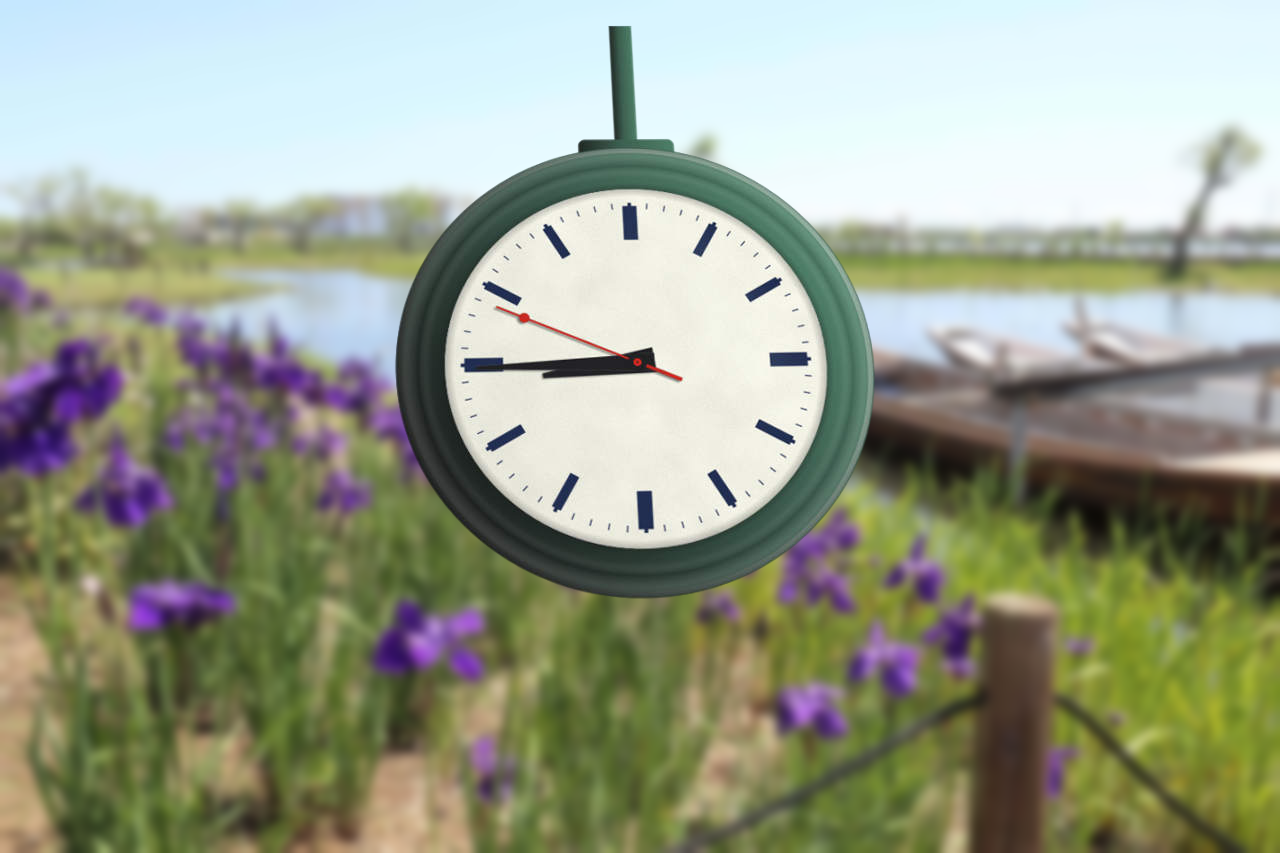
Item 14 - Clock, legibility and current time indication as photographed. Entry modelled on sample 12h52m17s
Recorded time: 8h44m49s
